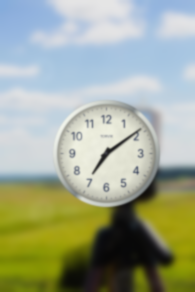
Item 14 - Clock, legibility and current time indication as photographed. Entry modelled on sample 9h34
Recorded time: 7h09
